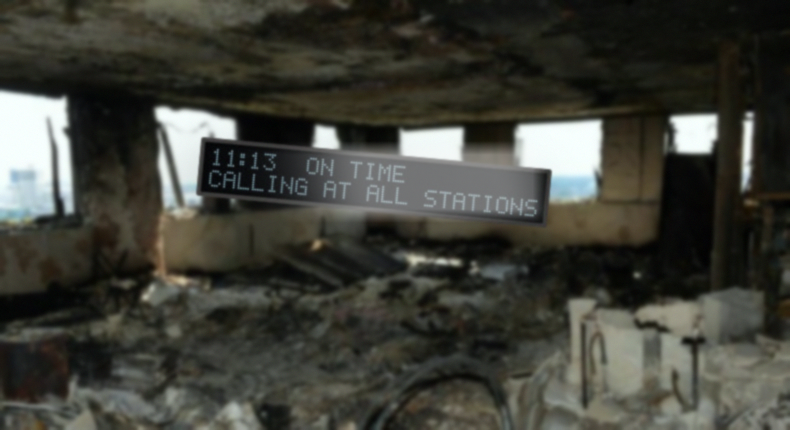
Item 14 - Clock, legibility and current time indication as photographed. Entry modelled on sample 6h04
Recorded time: 11h13
